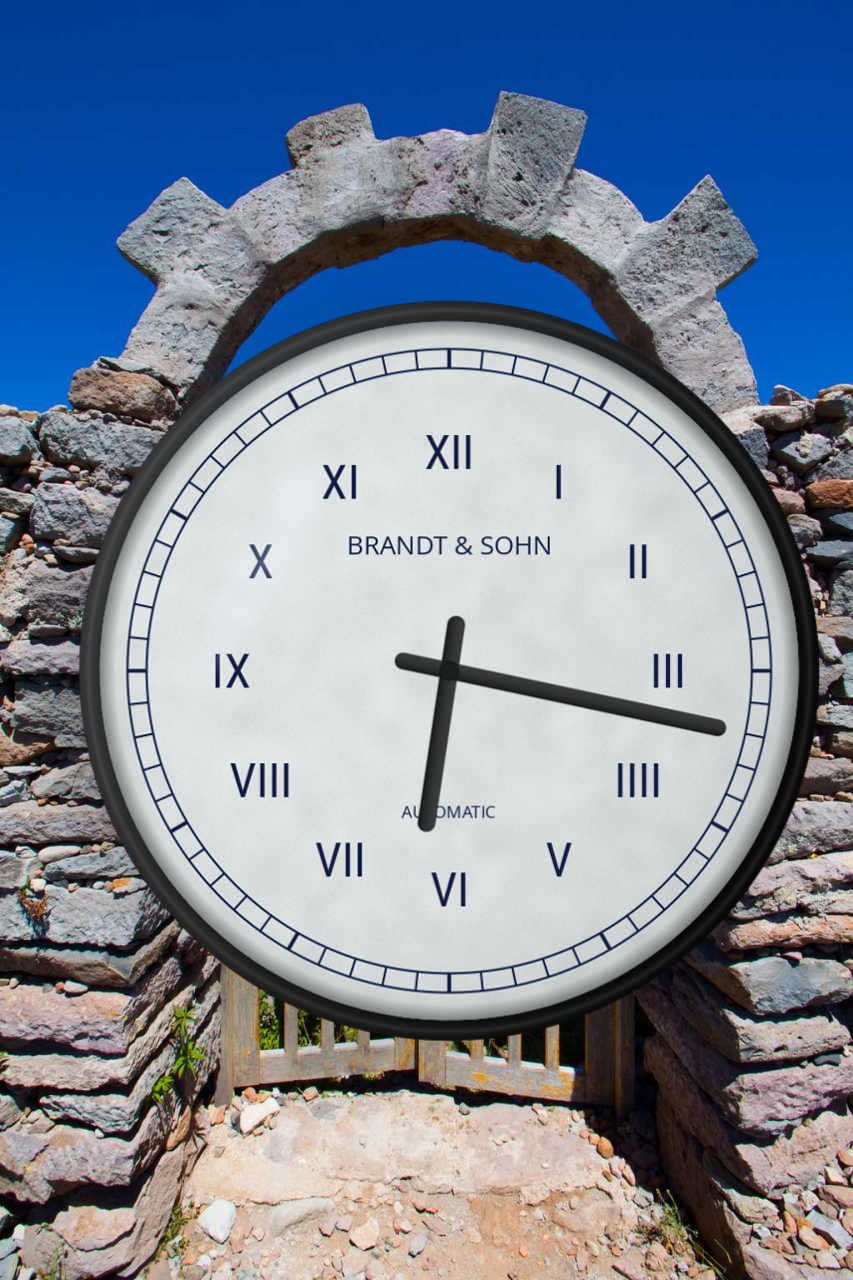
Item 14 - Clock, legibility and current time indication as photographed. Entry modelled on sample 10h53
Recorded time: 6h17
